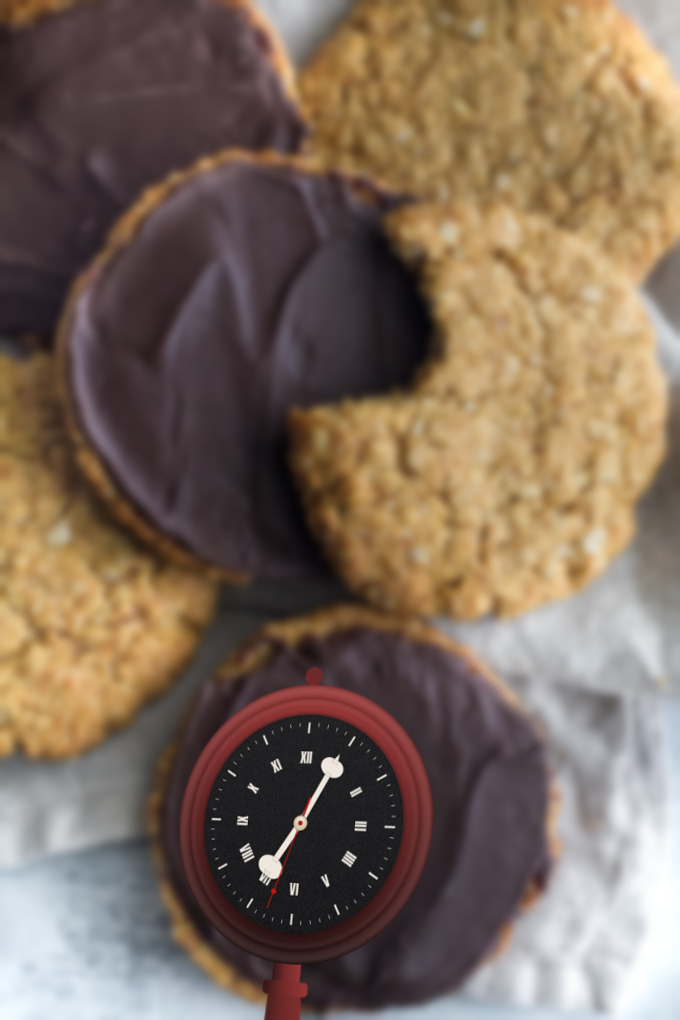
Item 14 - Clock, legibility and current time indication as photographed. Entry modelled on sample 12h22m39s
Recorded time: 7h04m33s
